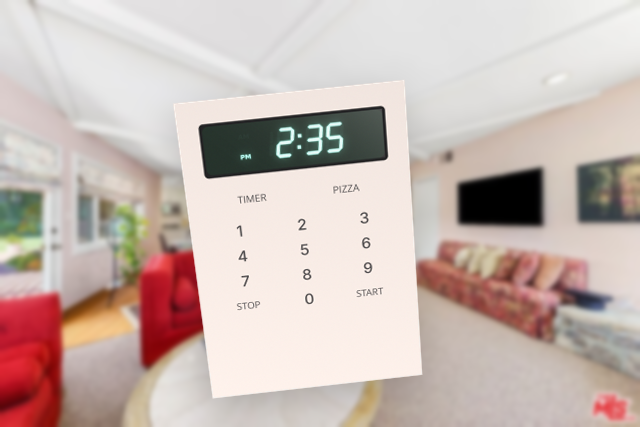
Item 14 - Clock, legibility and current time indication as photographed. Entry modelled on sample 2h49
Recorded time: 2h35
